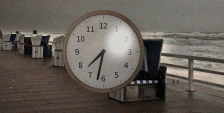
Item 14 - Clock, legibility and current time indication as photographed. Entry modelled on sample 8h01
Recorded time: 7h32
